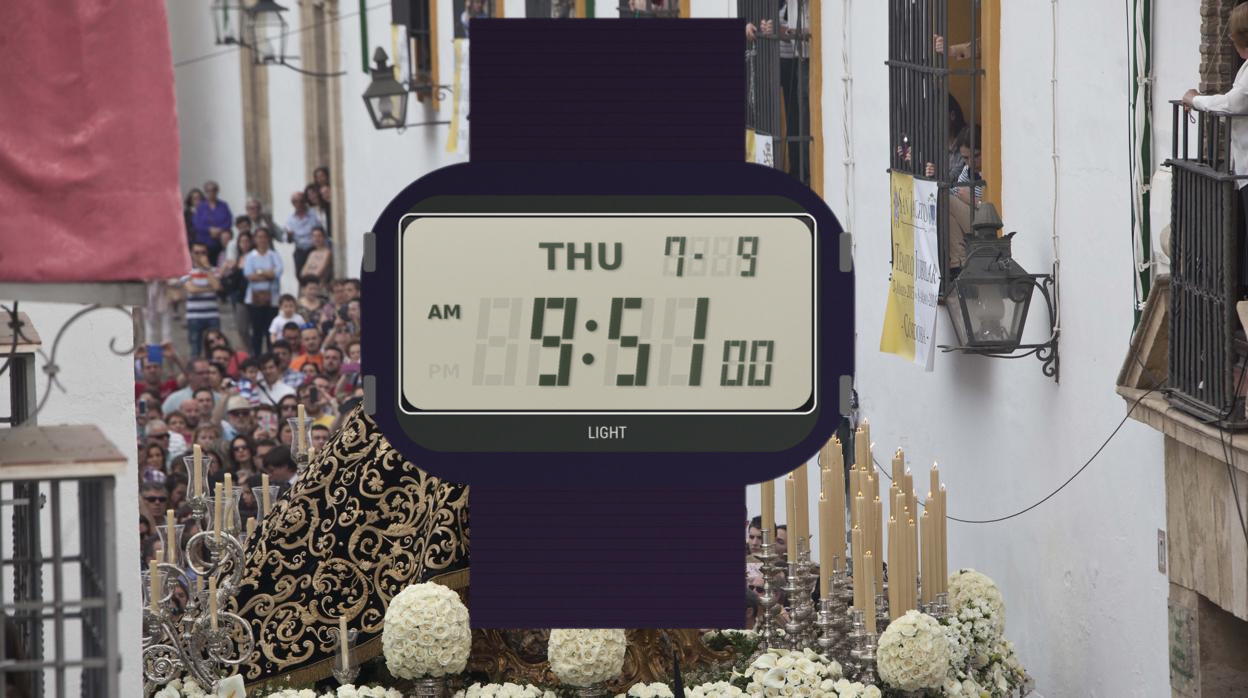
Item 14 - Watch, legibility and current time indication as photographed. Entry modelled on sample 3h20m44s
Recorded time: 9h51m00s
